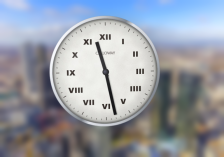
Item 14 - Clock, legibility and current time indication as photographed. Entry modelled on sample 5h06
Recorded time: 11h28
